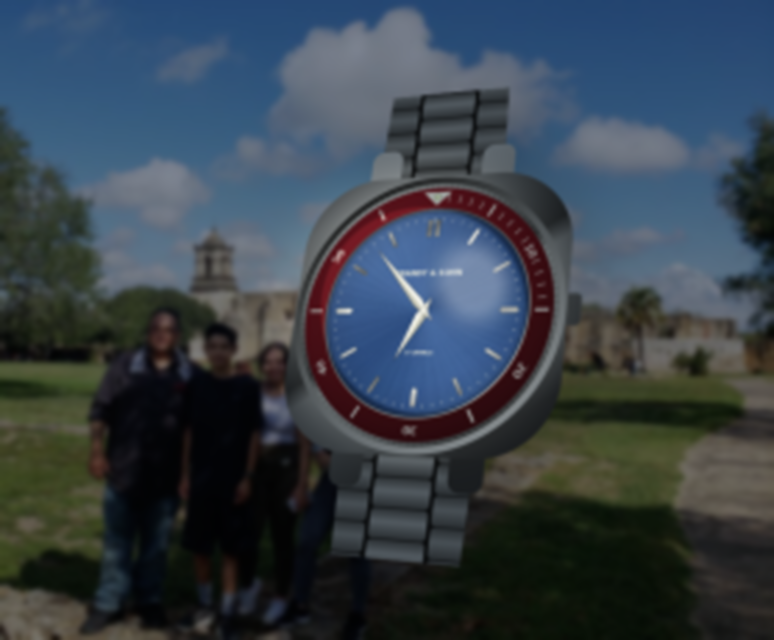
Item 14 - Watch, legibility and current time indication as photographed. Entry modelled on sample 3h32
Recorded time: 6h53
